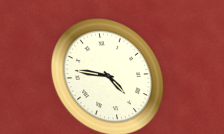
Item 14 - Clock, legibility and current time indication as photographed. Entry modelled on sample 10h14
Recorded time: 4h47
